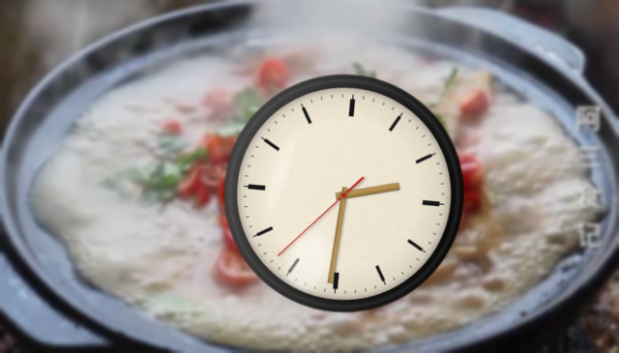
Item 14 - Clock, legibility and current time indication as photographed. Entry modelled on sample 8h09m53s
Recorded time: 2h30m37s
